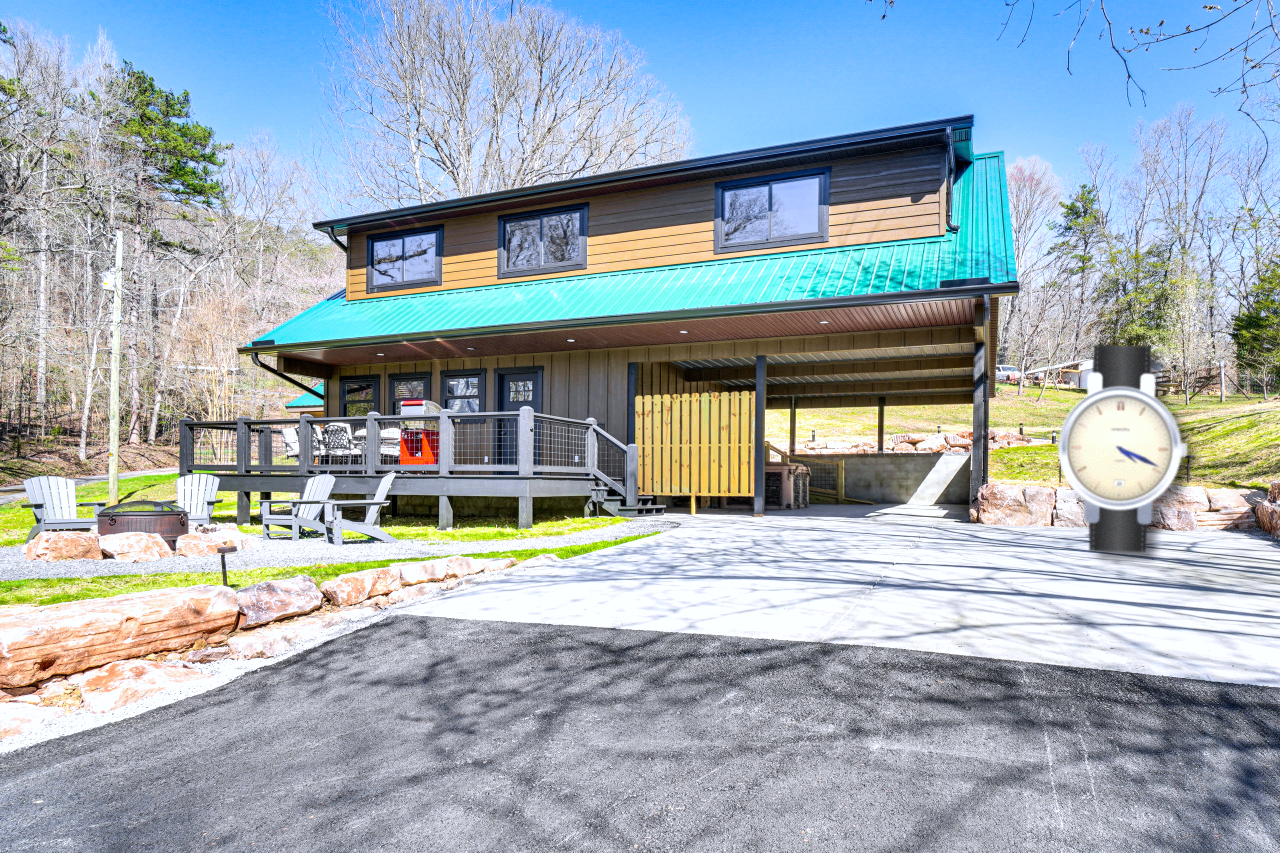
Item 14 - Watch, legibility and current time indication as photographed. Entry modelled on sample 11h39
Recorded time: 4h19
